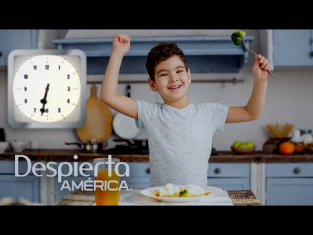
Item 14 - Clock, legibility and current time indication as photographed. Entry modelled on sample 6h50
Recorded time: 6h32
